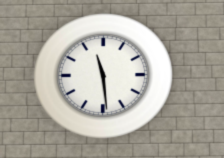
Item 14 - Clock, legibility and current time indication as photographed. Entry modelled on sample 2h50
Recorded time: 11h29
